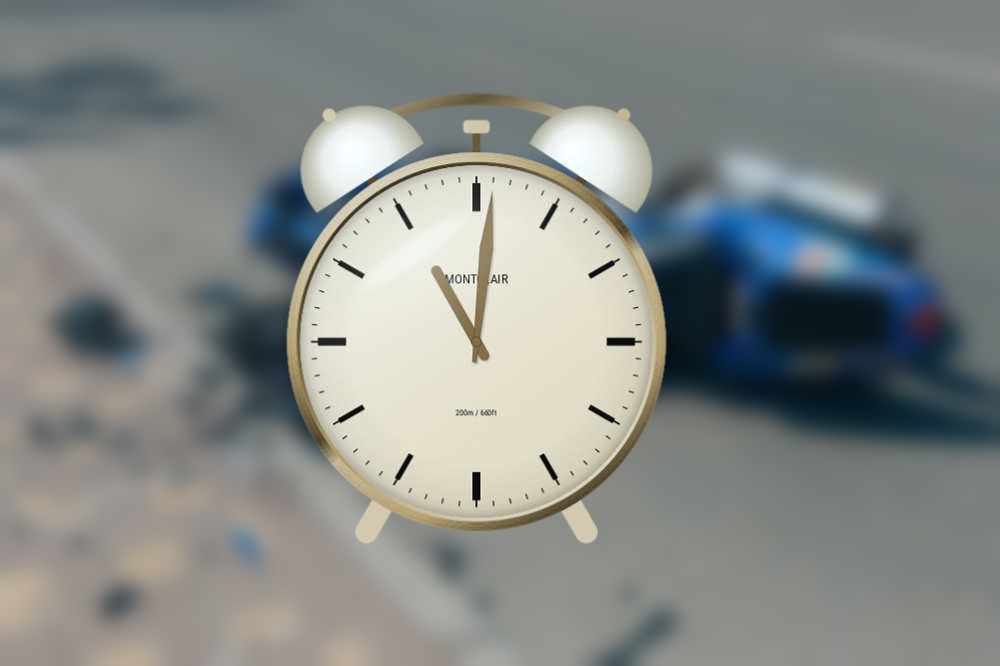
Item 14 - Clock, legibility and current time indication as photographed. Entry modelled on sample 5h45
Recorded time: 11h01
